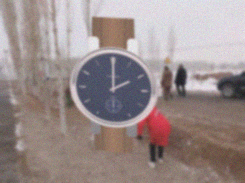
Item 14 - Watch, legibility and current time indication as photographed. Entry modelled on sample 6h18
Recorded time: 2h00
